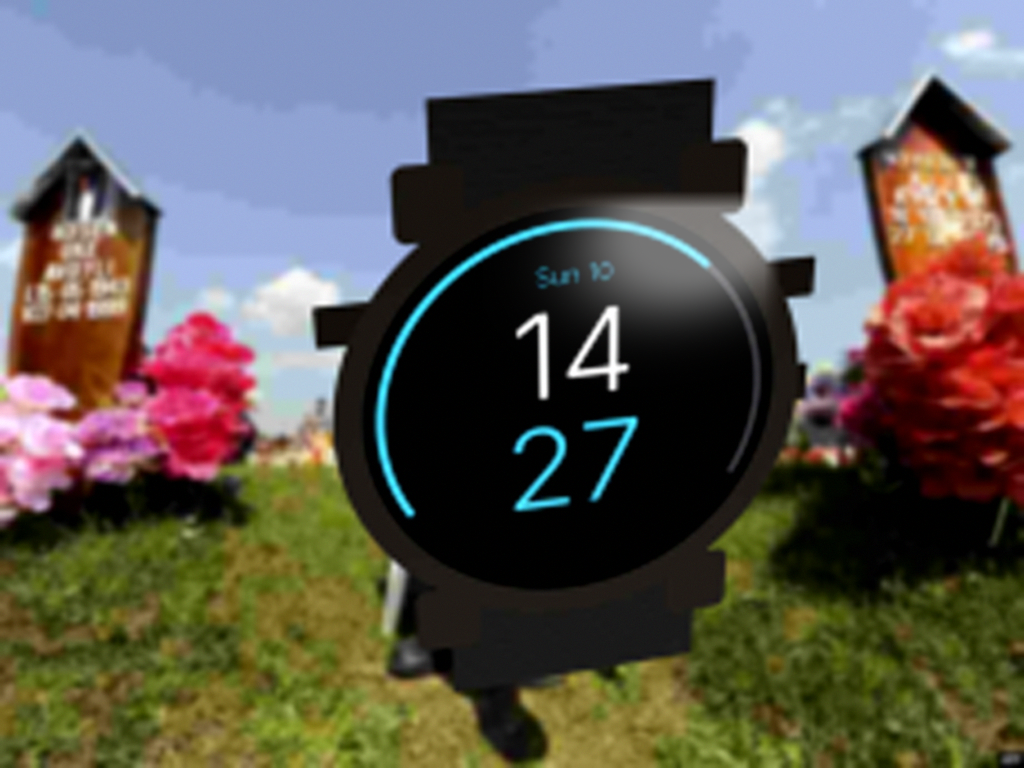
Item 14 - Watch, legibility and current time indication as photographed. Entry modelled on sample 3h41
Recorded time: 14h27
